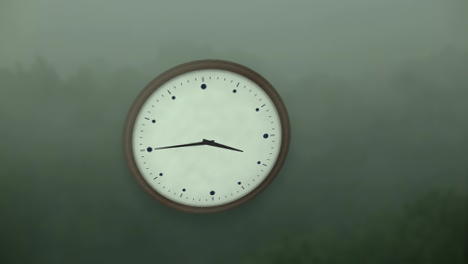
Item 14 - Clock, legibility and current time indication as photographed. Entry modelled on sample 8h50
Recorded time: 3h45
